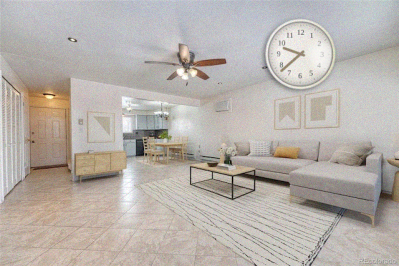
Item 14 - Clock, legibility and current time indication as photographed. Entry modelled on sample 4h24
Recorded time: 9h38
